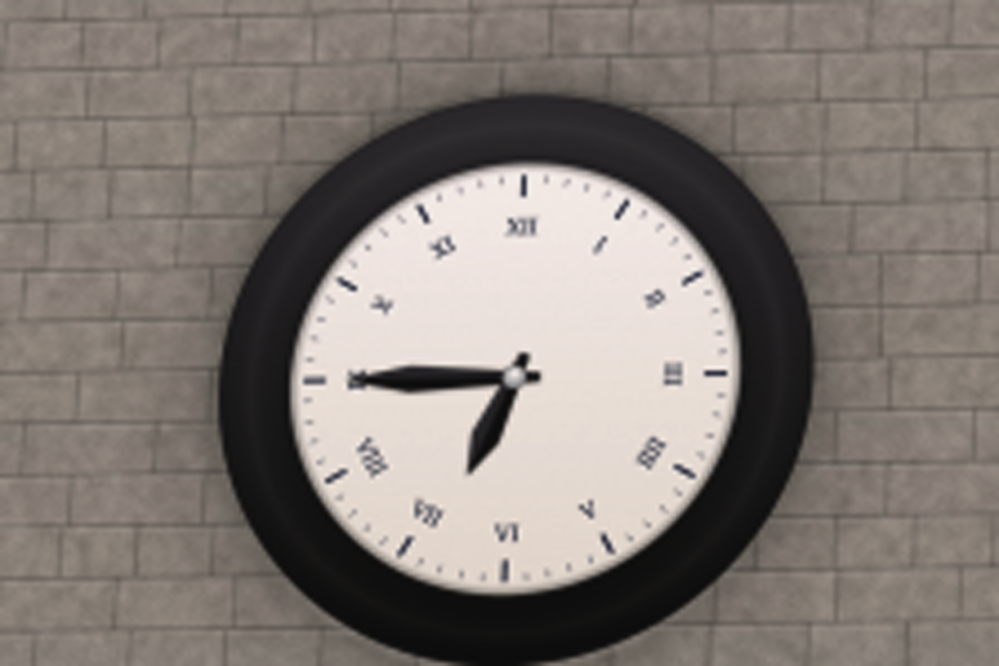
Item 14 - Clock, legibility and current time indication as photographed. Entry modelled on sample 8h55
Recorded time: 6h45
